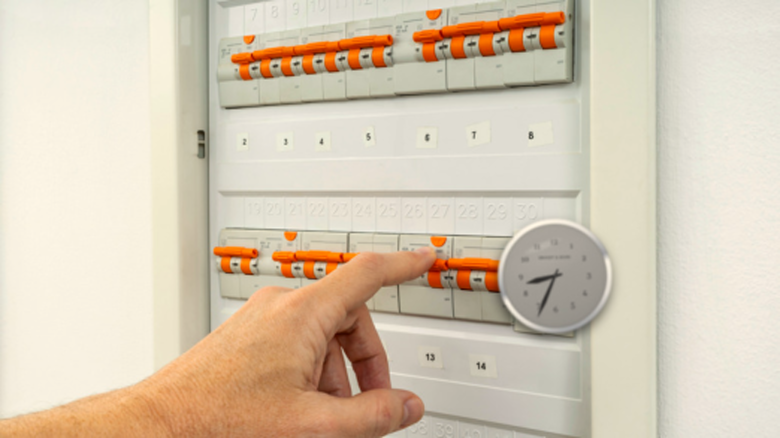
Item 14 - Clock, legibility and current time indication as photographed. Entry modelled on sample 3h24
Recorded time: 8h34
